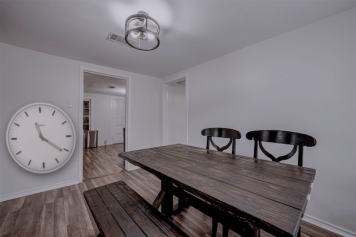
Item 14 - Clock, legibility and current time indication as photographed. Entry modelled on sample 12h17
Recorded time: 11h21
